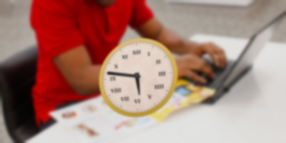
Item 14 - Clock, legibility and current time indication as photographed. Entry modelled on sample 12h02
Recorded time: 5h47
